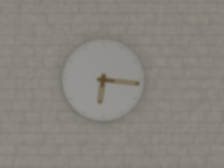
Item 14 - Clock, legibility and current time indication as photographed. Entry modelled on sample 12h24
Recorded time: 6h16
